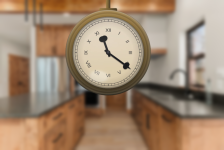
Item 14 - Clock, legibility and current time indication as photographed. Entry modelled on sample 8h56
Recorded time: 11h21
